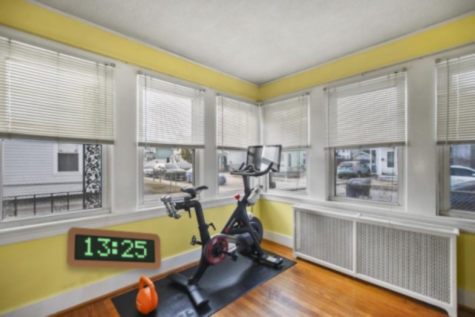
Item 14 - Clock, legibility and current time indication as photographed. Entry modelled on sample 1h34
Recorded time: 13h25
